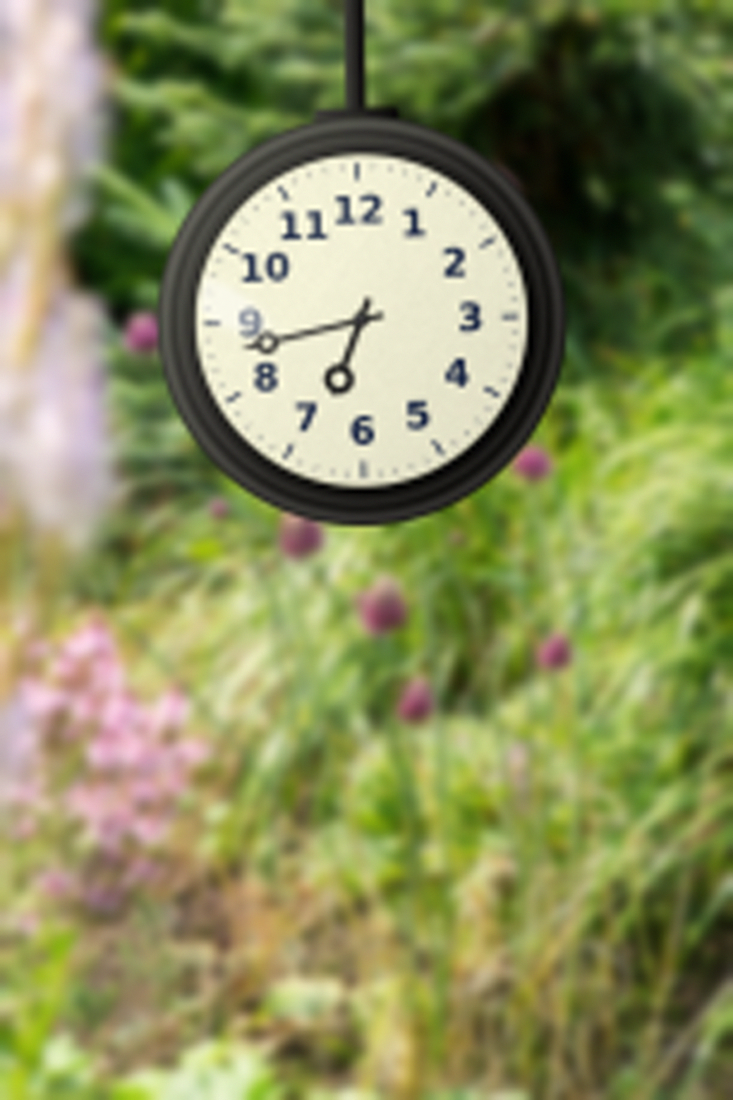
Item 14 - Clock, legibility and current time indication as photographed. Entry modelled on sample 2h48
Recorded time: 6h43
